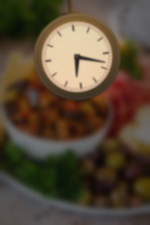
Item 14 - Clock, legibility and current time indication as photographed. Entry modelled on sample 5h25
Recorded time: 6h18
